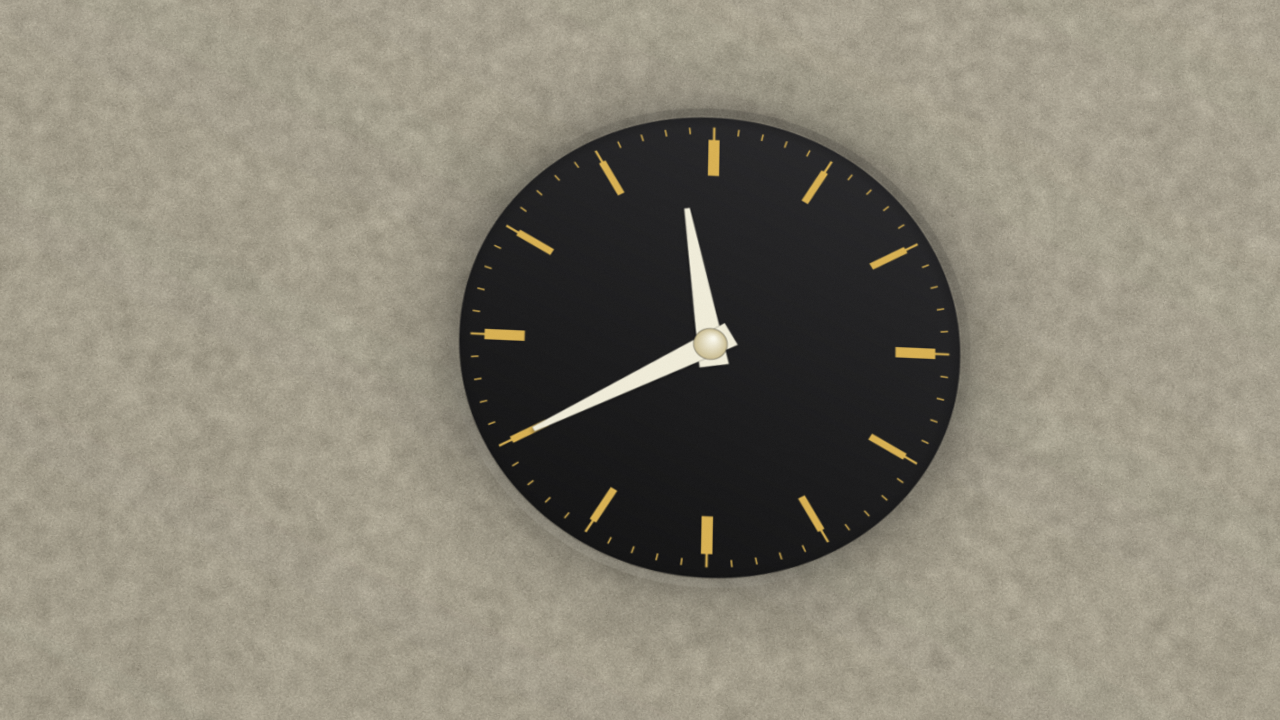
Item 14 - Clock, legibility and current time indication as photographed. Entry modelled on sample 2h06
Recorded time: 11h40
